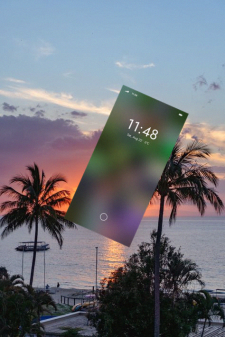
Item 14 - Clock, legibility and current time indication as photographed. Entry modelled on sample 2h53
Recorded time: 11h48
